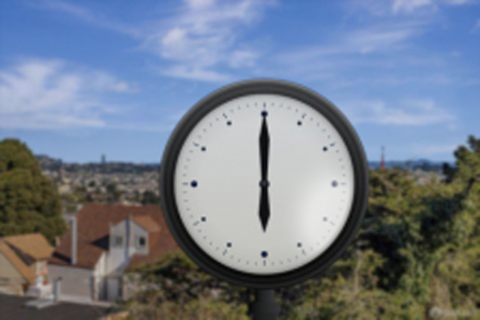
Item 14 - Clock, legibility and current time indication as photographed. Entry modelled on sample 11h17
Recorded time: 6h00
